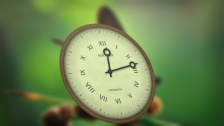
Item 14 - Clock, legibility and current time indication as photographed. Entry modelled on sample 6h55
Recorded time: 12h13
